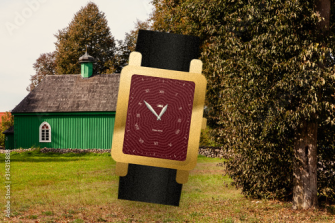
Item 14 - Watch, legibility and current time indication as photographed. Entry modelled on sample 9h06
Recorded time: 12h52
